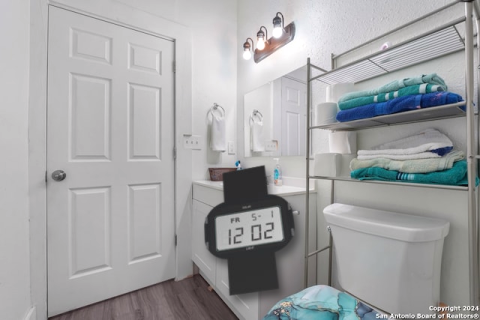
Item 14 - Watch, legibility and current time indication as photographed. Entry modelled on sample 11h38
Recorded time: 12h02
